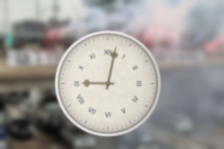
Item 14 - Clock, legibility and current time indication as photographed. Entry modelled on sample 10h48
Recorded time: 9h02
